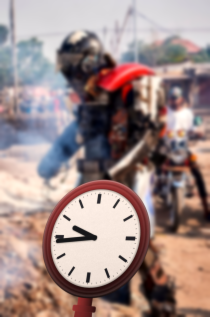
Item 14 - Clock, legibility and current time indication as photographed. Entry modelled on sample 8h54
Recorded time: 9h44
